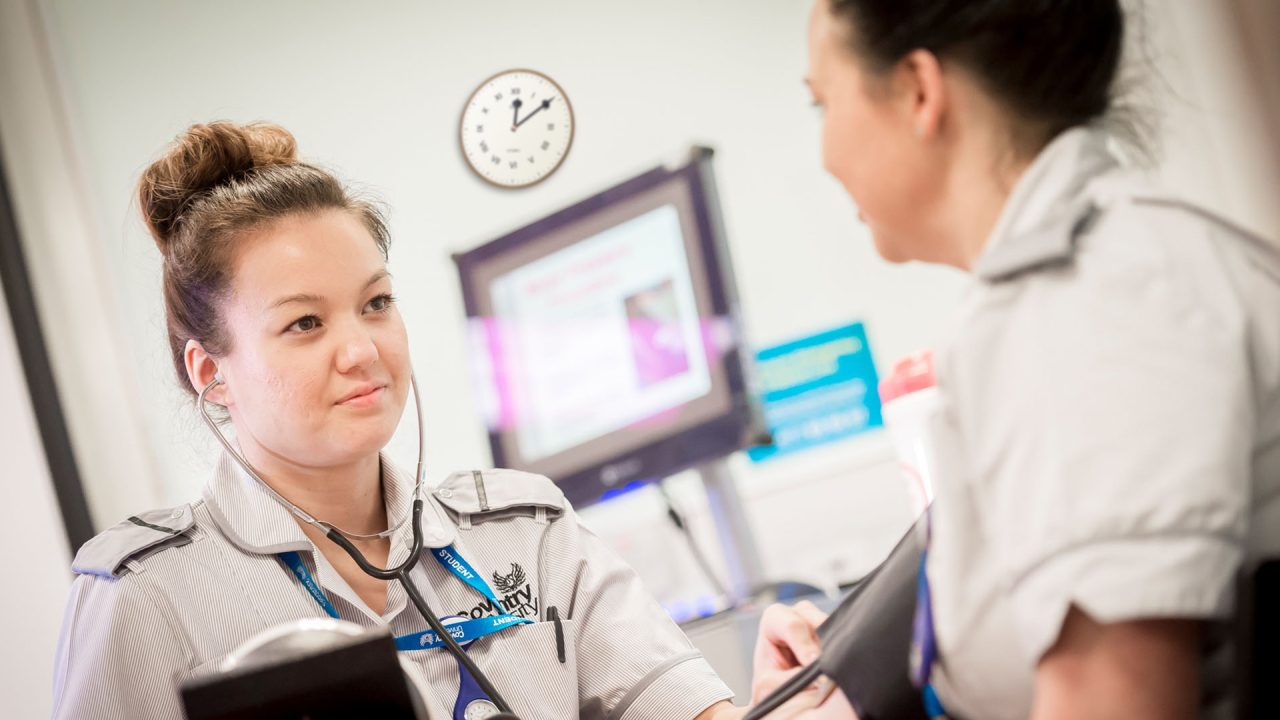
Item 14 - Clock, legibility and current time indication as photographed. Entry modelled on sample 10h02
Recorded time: 12h09
